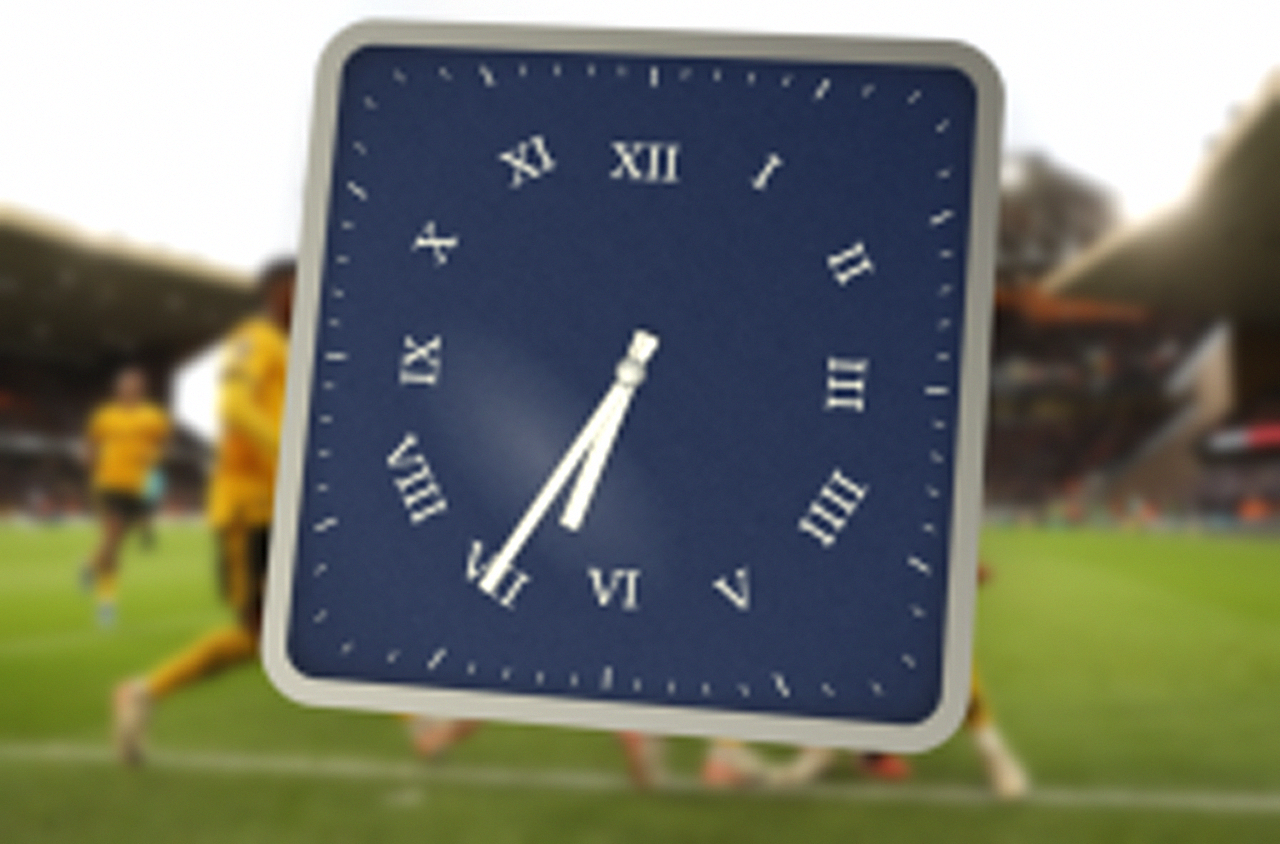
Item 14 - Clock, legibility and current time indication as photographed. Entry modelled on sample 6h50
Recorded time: 6h35
